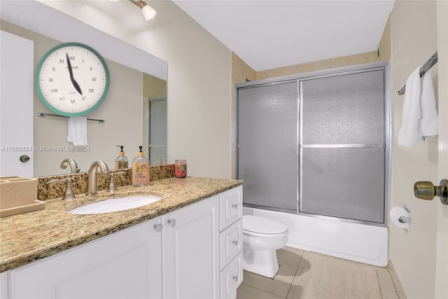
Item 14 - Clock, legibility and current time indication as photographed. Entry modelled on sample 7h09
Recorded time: 4h58
